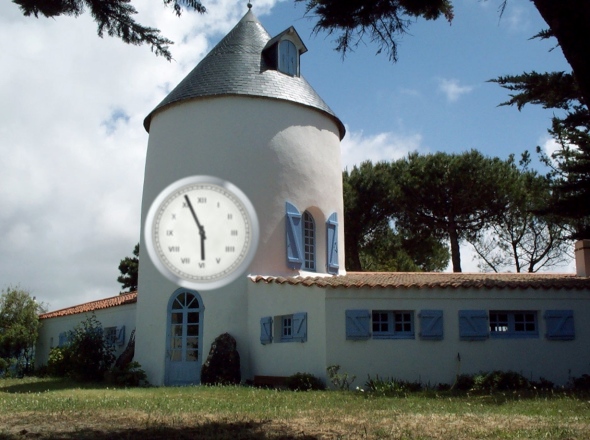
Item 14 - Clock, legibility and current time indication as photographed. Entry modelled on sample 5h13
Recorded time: 5h56
